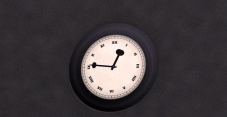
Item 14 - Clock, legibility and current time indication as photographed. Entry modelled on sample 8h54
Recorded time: 12h46
